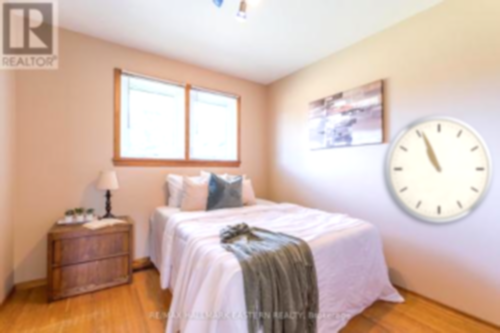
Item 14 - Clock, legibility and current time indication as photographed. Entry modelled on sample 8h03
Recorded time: 10h56
